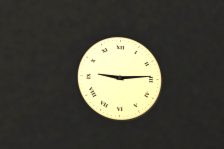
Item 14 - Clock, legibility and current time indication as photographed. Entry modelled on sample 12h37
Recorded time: 9h14
